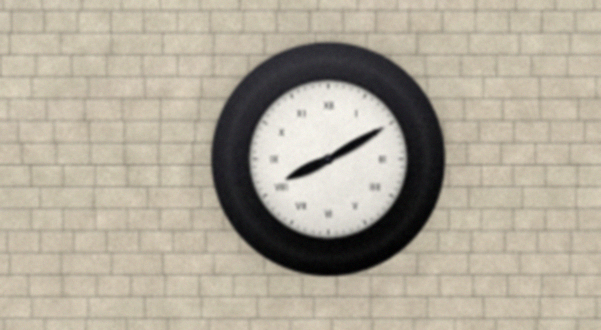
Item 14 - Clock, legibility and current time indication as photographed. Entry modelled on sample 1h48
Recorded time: 8h10
